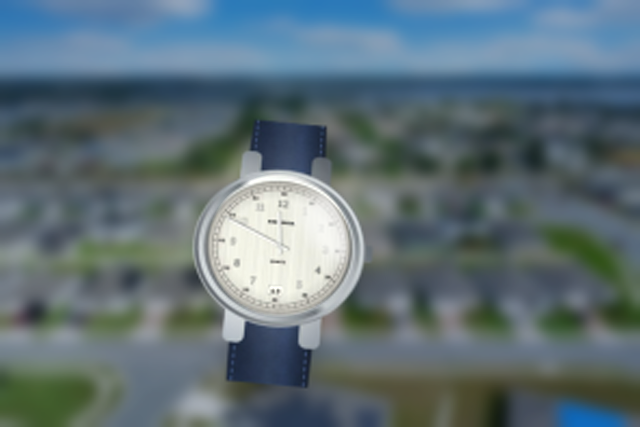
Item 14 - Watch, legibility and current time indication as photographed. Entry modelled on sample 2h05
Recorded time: 11h49
